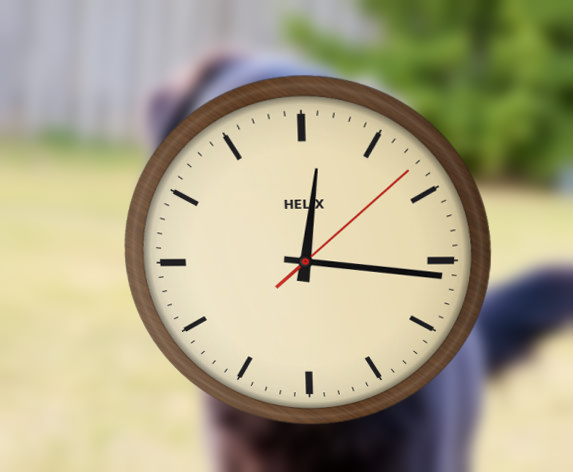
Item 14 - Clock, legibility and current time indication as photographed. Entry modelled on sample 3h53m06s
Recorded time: 12h16m08s
